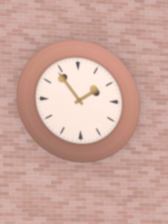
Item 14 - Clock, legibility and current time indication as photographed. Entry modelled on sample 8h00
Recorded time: 1h54
